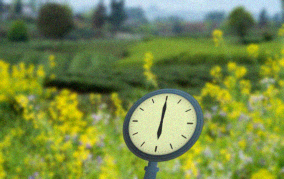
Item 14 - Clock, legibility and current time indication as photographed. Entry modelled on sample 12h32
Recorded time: 6h00
